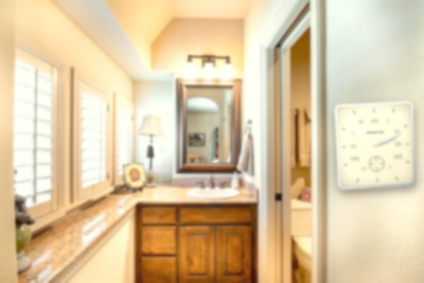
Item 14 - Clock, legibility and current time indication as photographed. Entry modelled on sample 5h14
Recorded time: 2h11
